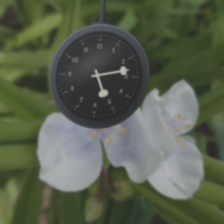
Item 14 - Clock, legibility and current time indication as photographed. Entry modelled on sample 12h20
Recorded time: 5h13
